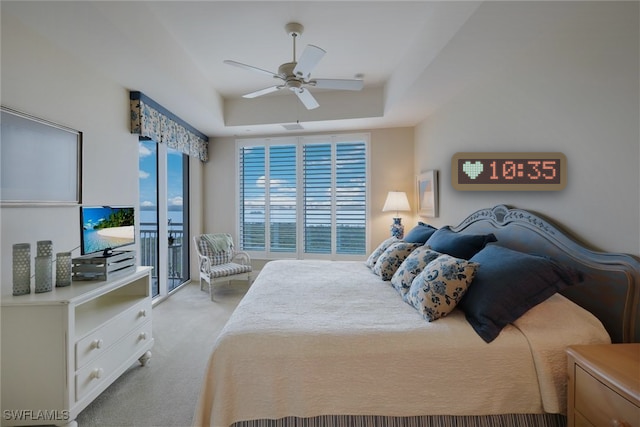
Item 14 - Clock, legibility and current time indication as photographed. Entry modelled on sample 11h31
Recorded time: 10h35
